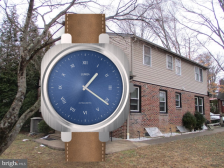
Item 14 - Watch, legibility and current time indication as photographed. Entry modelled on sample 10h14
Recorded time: 1h21
